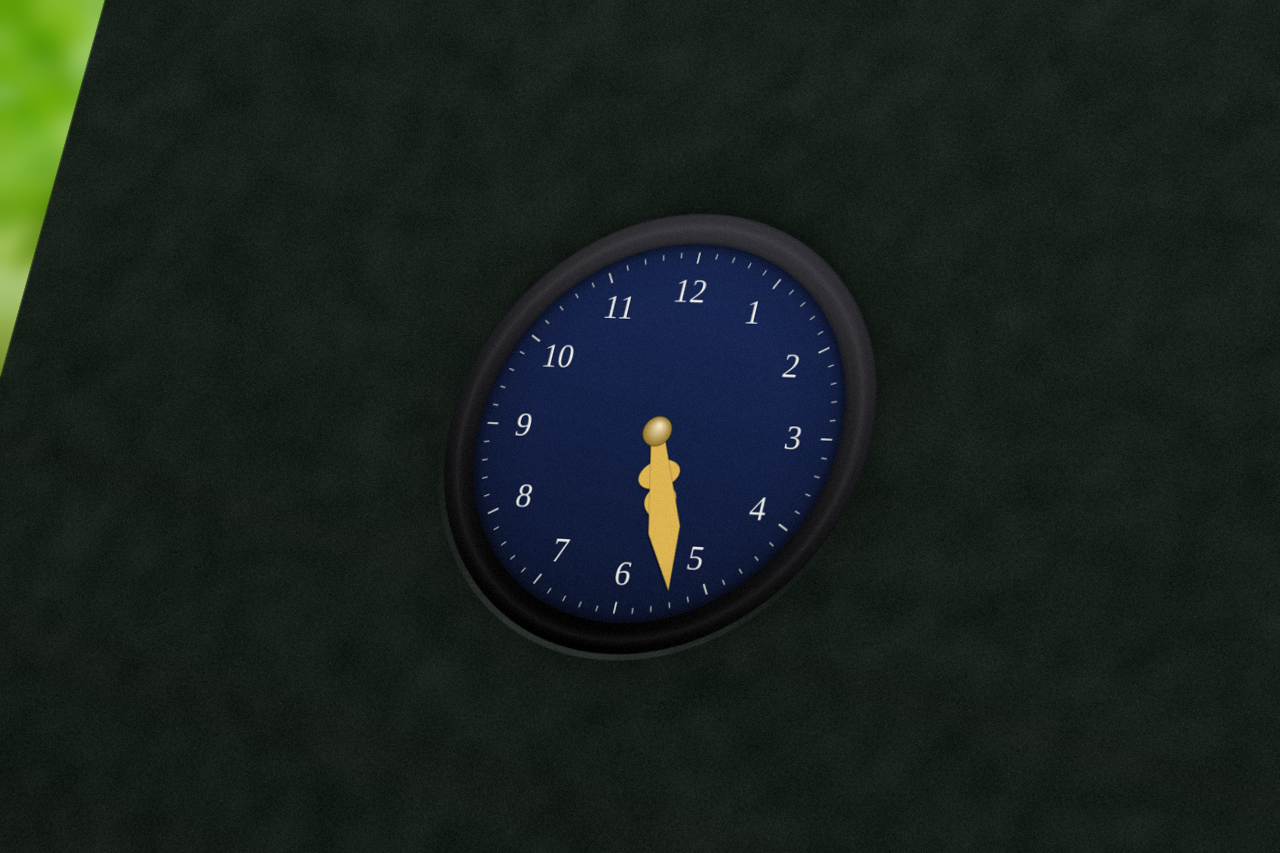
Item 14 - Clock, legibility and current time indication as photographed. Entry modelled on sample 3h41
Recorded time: 5h27
